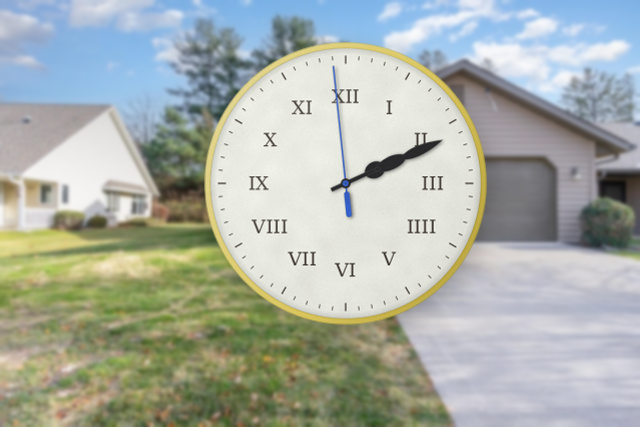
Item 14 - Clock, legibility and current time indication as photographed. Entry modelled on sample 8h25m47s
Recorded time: 2h10m59s
